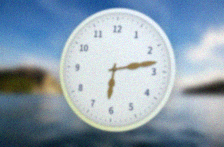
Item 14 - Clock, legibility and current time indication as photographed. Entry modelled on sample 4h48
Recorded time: 6h13
